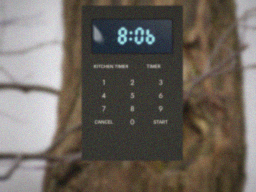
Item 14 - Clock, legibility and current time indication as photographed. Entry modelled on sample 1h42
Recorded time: 8h06
